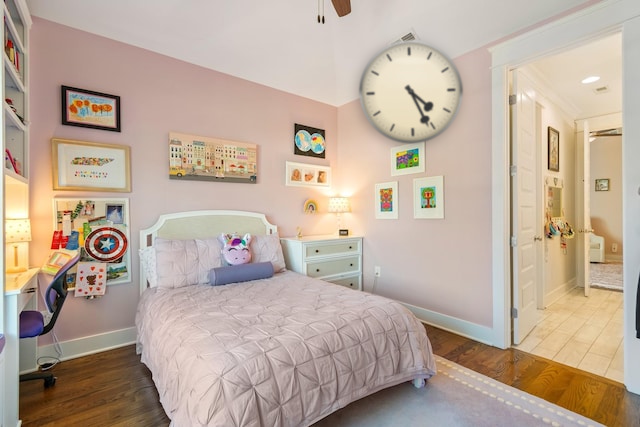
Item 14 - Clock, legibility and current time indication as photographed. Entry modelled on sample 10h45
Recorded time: 4h26
